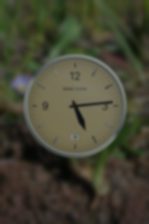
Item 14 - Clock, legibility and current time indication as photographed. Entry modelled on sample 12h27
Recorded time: 5h14
